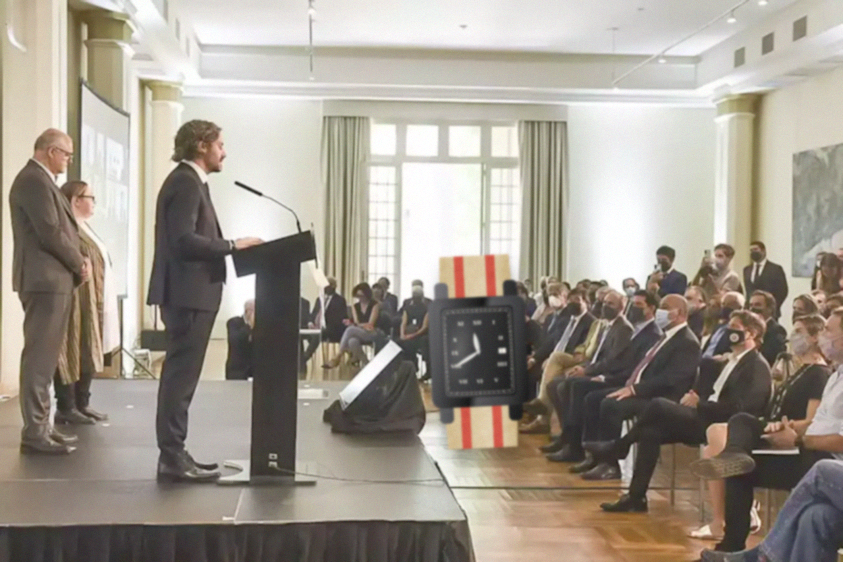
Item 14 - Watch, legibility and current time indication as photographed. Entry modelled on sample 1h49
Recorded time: 11h40
